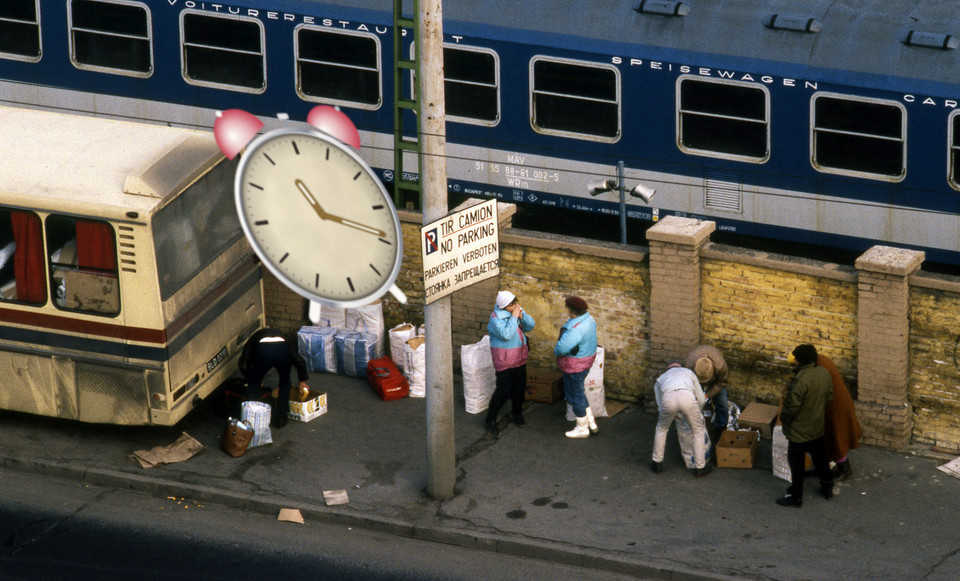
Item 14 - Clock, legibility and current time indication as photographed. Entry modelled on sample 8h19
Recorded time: 11h19
